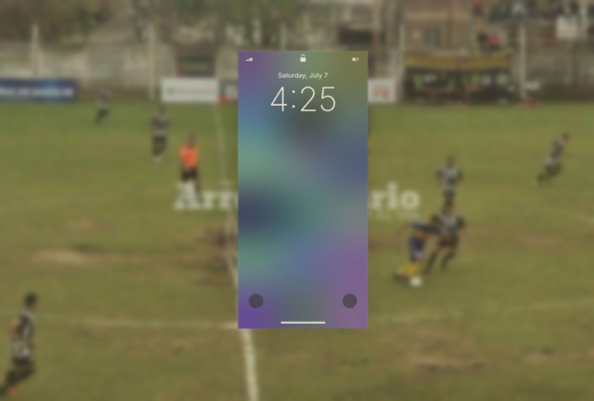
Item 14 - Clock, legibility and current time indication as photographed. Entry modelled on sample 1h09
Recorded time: 4h25
